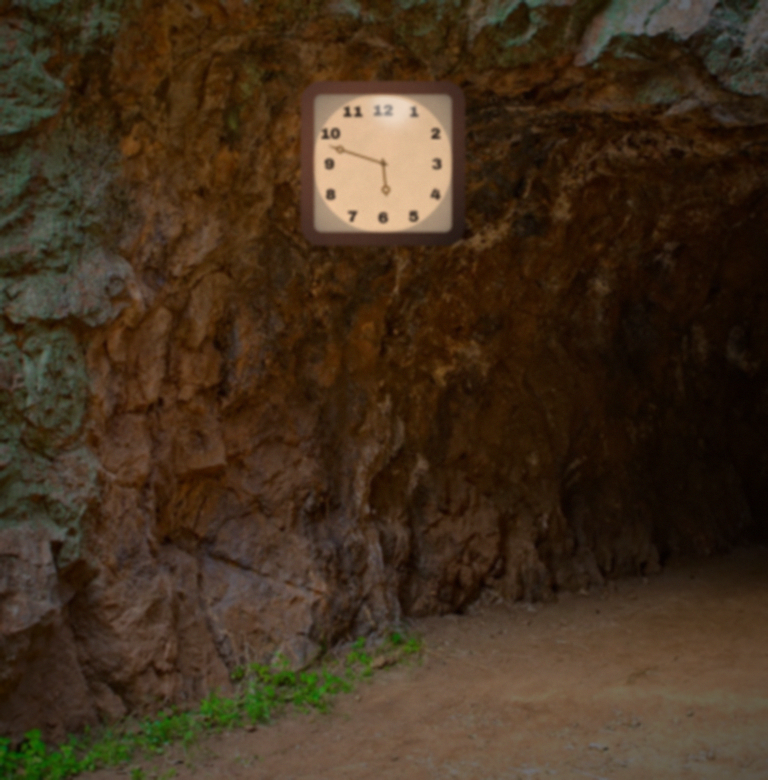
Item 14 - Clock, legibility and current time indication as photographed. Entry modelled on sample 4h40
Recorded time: 5h48
